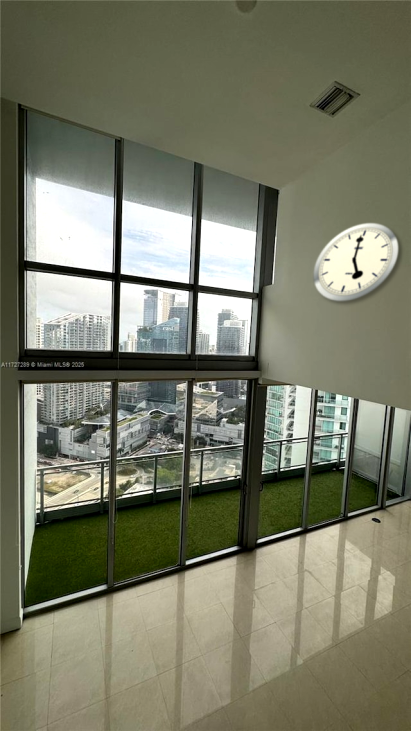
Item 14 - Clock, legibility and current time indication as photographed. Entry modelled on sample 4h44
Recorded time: 4h59
